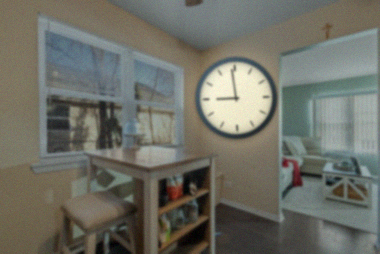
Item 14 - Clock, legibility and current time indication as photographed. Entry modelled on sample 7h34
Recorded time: 8h59
